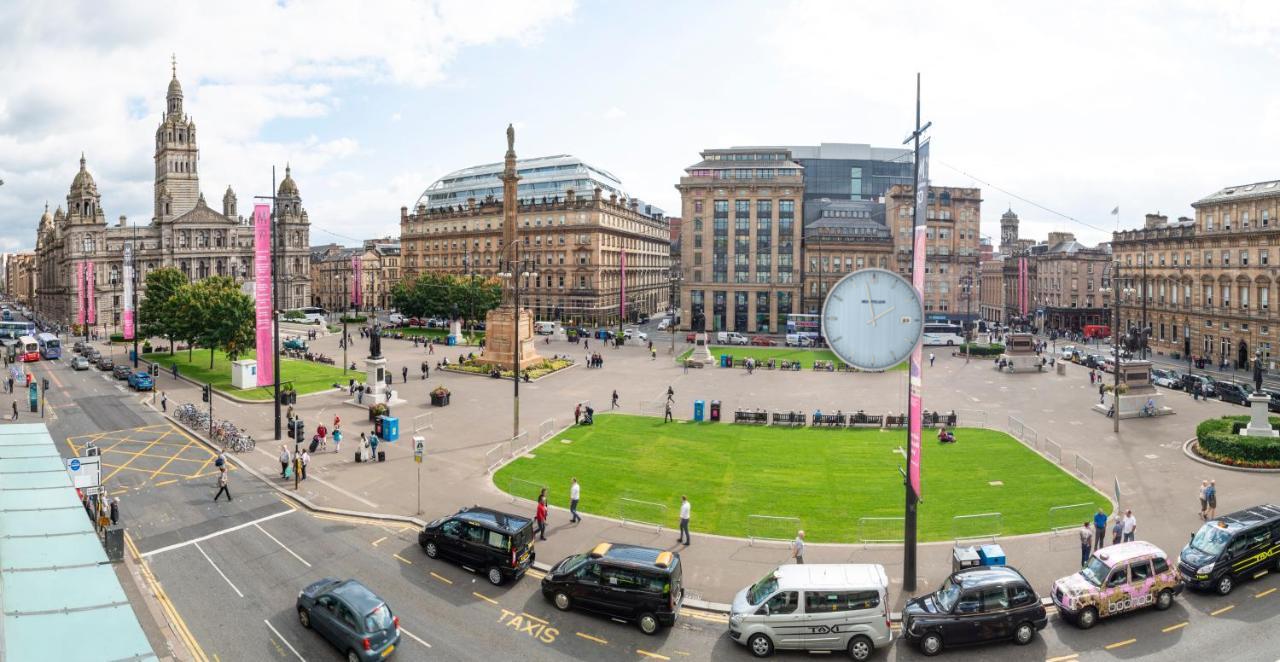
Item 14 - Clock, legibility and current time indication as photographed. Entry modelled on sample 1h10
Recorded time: 1h58
